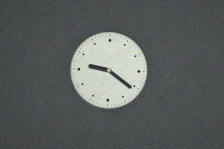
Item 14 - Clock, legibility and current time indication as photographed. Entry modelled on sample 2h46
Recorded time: 9h21
